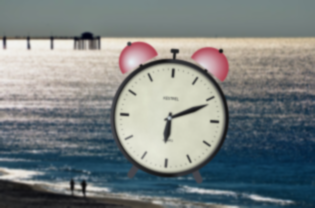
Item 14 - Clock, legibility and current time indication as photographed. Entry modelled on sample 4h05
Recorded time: 6h11
